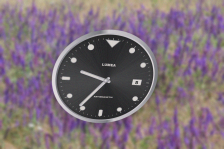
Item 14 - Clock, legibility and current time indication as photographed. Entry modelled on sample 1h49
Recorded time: 9h36
